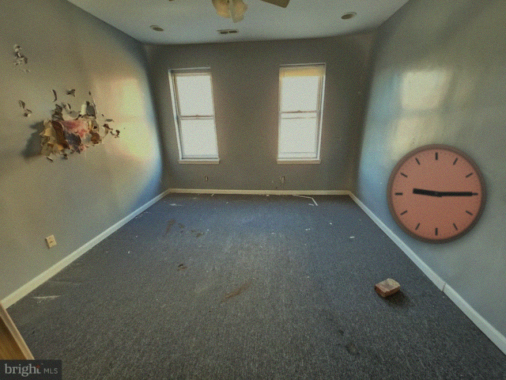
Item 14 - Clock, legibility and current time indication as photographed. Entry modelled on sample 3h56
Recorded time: 9h15
